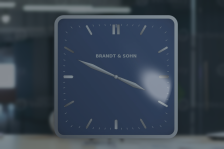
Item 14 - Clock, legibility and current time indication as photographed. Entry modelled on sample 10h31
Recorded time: 3h49
